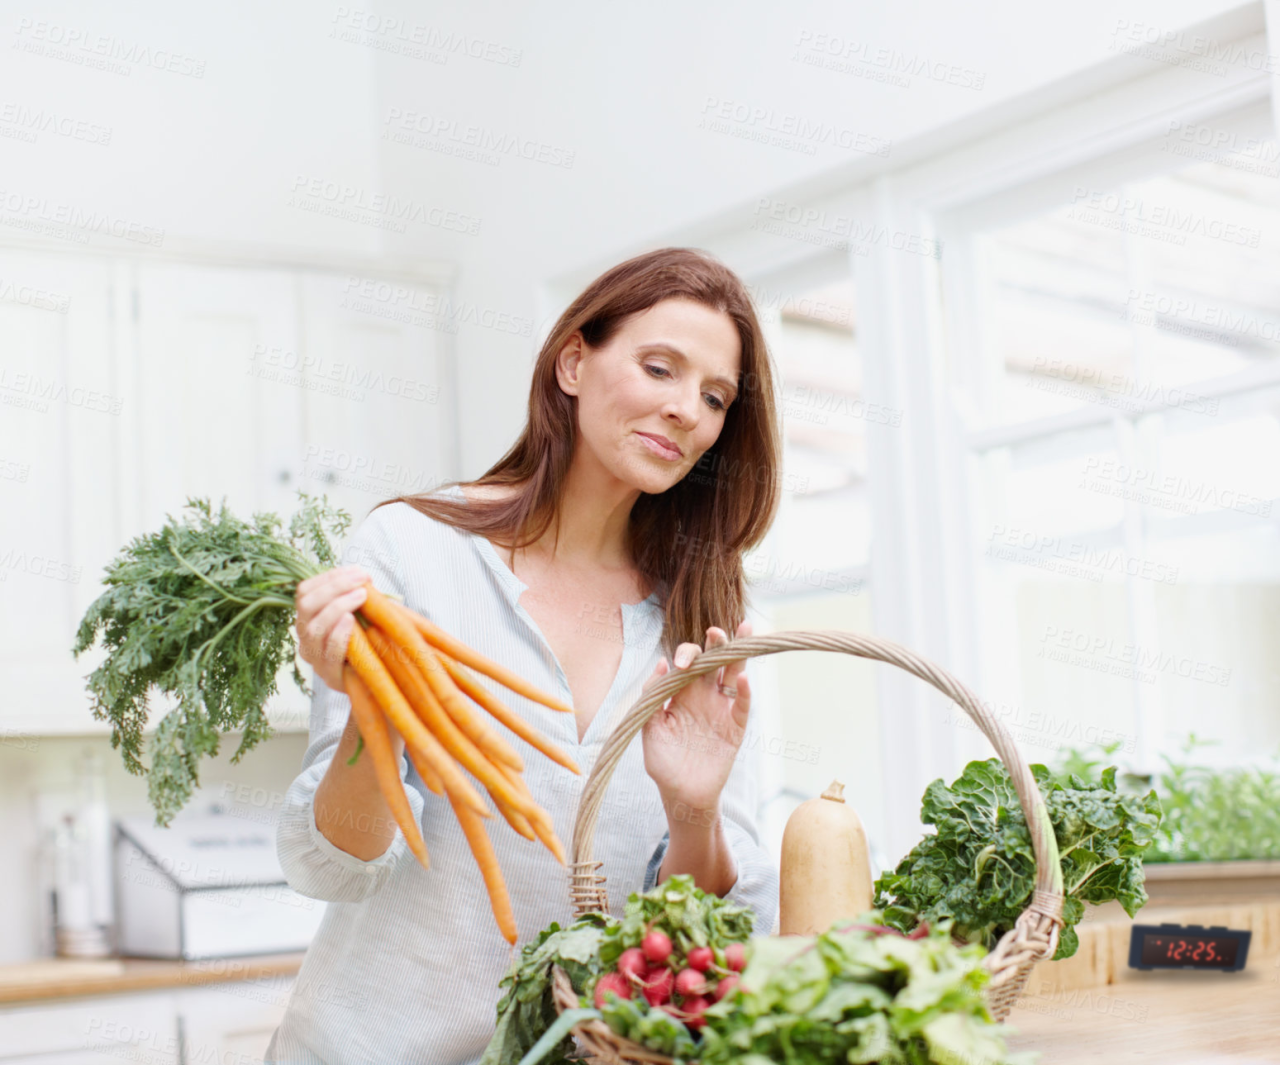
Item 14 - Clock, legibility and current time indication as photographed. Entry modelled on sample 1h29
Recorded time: 12h25
